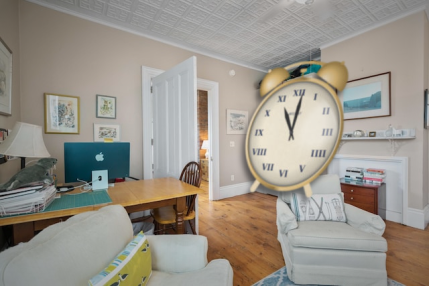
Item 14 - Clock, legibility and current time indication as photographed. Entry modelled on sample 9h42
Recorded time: 11h01
